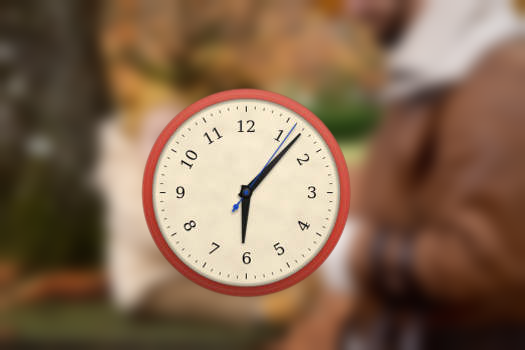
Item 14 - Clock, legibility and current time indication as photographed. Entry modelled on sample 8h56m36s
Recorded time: 6h07m06s
